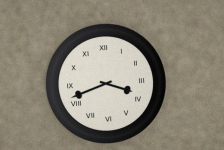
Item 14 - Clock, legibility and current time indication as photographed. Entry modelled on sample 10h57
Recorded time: 3h42
